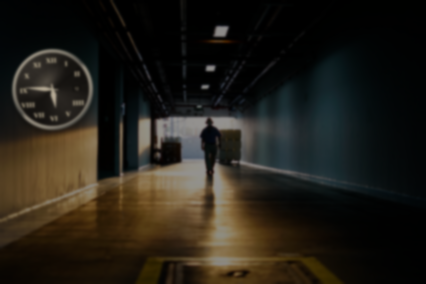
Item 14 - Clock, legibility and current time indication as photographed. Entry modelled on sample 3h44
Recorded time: 5h46
